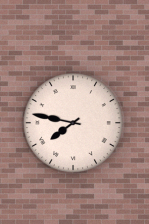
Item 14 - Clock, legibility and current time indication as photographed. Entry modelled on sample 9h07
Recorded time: 7h47
